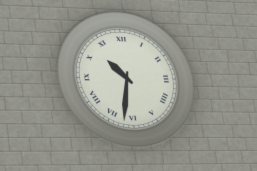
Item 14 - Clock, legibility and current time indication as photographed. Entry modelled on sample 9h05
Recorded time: 10h32
